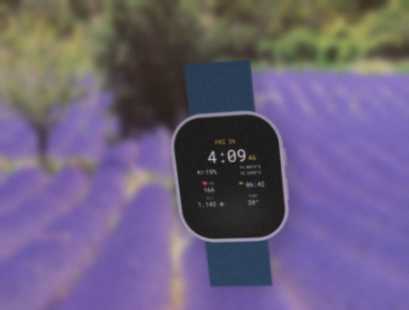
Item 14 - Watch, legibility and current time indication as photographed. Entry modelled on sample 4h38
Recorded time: 4h09
